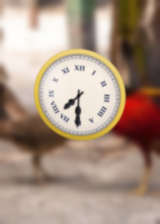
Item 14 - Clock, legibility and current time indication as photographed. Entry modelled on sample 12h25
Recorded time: 7h30
